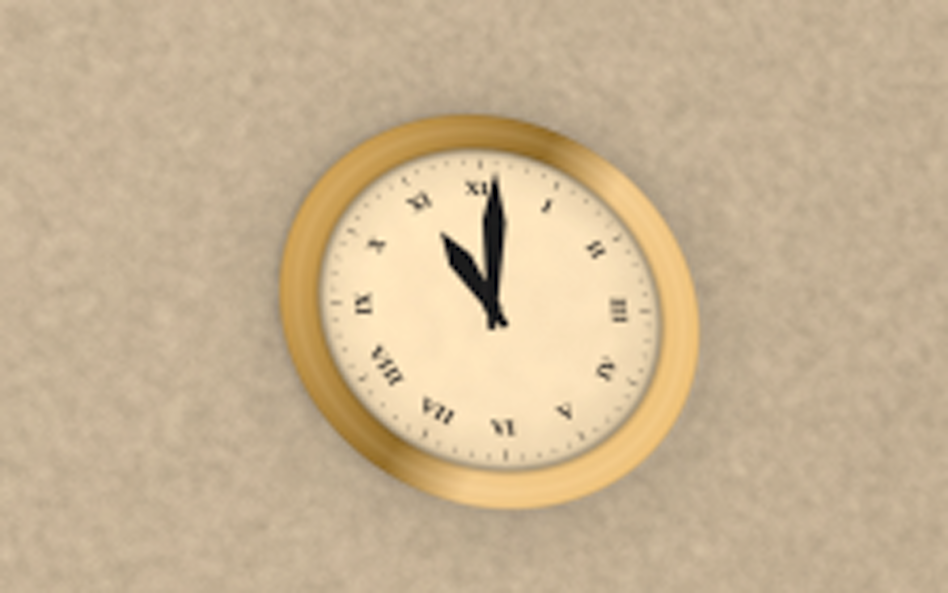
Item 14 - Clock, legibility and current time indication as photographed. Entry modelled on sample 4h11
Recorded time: 11h01
